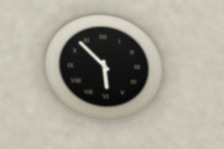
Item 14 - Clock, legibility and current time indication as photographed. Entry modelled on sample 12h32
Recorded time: 5h53
